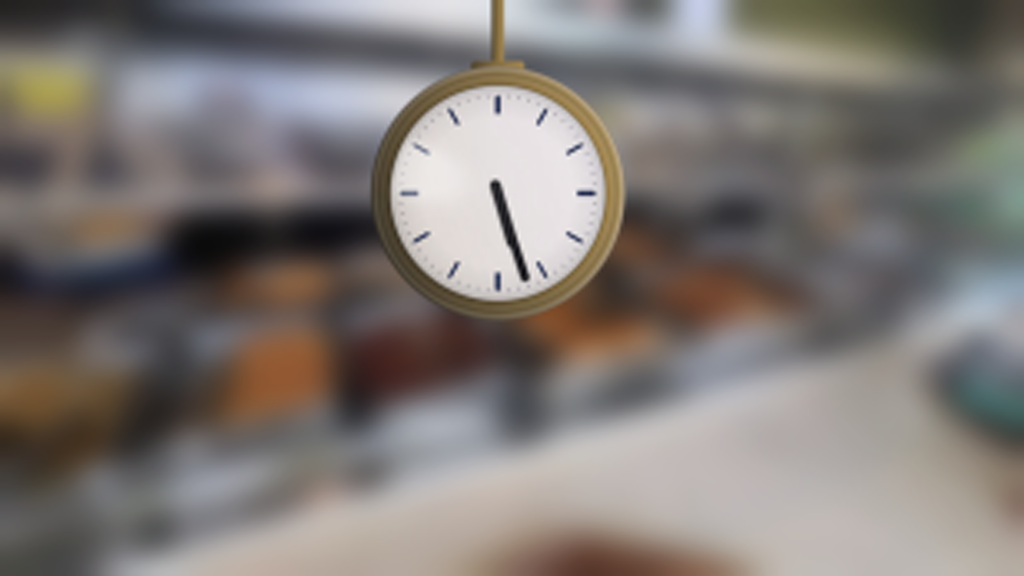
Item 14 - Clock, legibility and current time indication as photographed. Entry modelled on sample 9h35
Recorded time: 5h27
